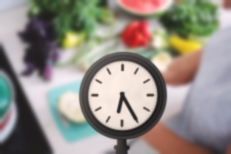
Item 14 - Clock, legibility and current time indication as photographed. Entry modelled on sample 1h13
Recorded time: 6h25
